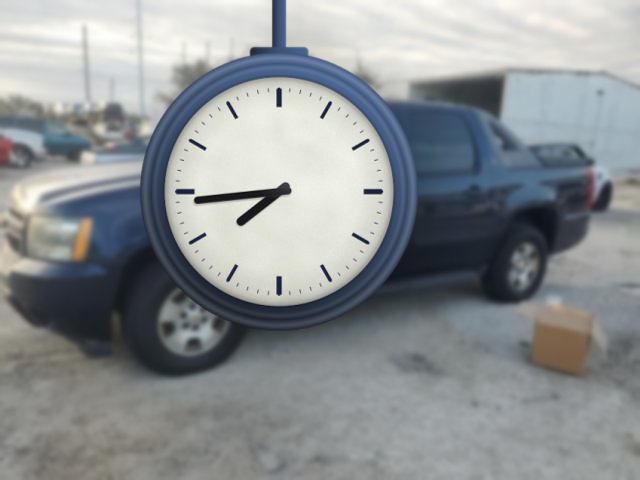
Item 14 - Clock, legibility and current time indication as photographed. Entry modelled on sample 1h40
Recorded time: 7h44
